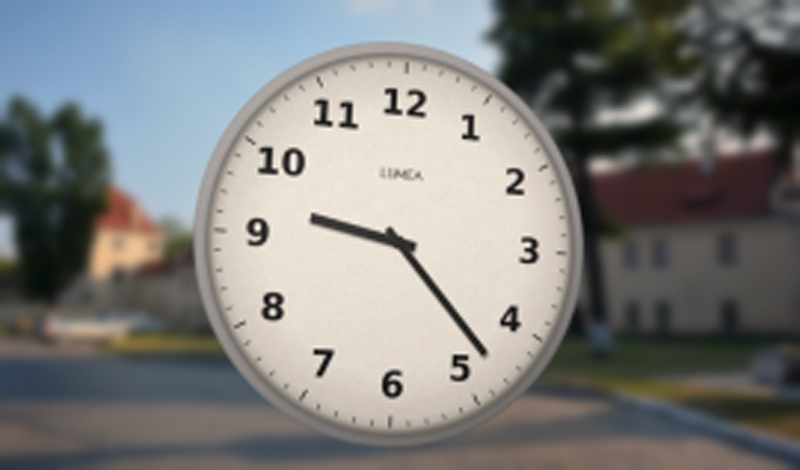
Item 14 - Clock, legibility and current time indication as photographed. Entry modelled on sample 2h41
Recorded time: 9h23
